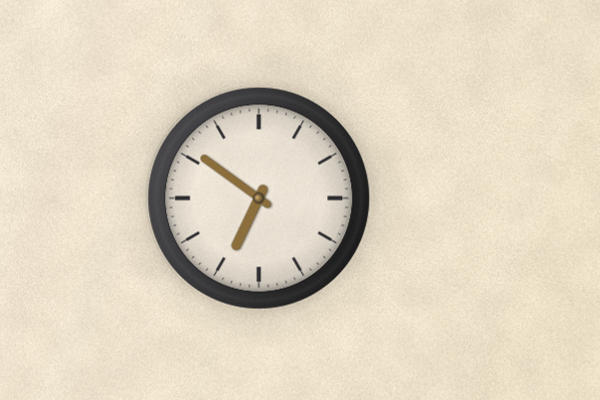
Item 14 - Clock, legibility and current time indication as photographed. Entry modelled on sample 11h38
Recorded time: 6h51
